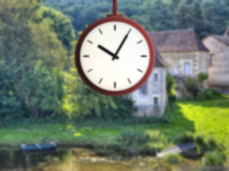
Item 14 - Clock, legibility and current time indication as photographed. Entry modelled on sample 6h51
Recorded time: 10h05
